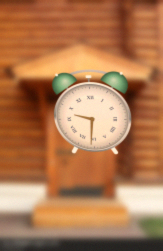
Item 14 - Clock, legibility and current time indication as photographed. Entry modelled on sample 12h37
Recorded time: 9h31
